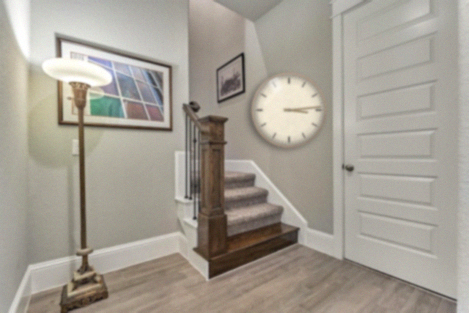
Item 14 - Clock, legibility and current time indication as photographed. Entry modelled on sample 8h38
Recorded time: 3h14
